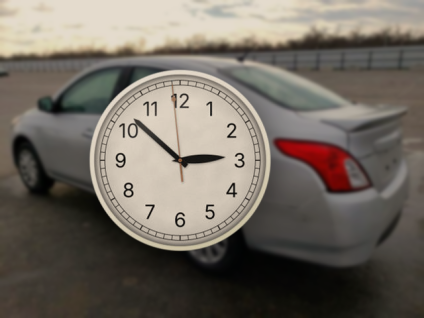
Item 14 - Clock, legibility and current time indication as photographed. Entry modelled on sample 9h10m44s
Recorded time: 2h51m59s
